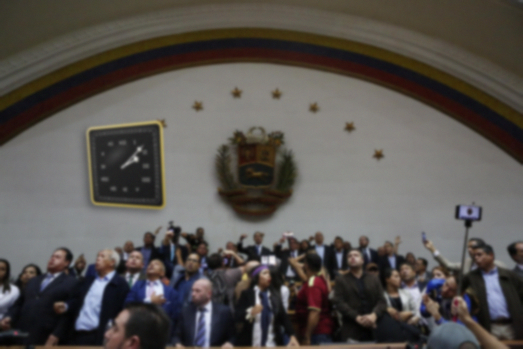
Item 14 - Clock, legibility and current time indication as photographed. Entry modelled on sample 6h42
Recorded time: 2h08
